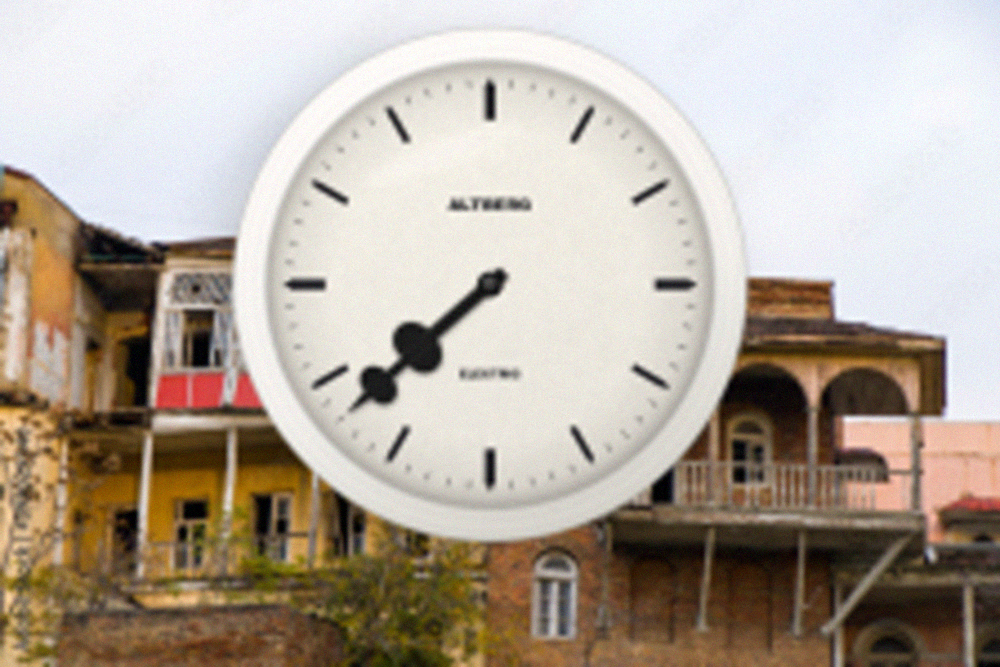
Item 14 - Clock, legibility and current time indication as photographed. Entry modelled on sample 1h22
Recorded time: 7h38
